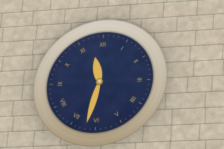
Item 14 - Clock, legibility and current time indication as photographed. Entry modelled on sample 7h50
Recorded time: 11h32
